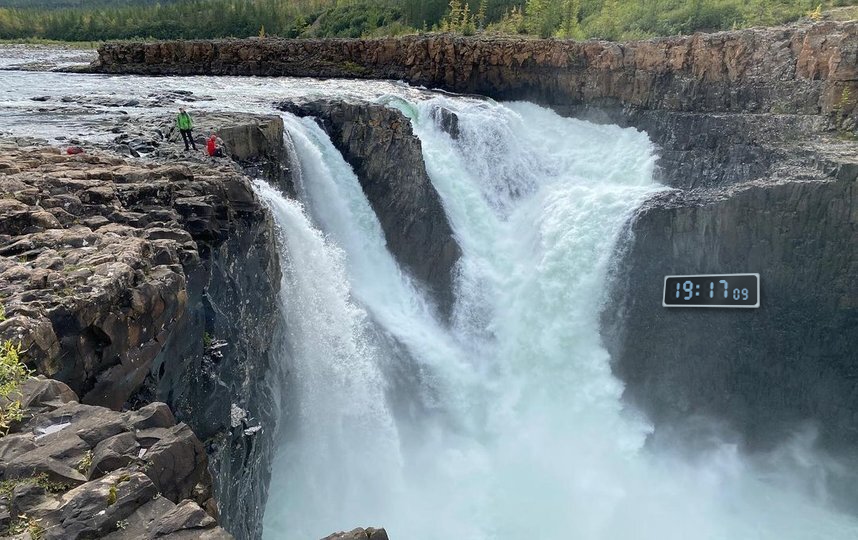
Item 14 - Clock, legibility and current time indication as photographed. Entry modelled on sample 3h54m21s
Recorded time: 19h17m09s
